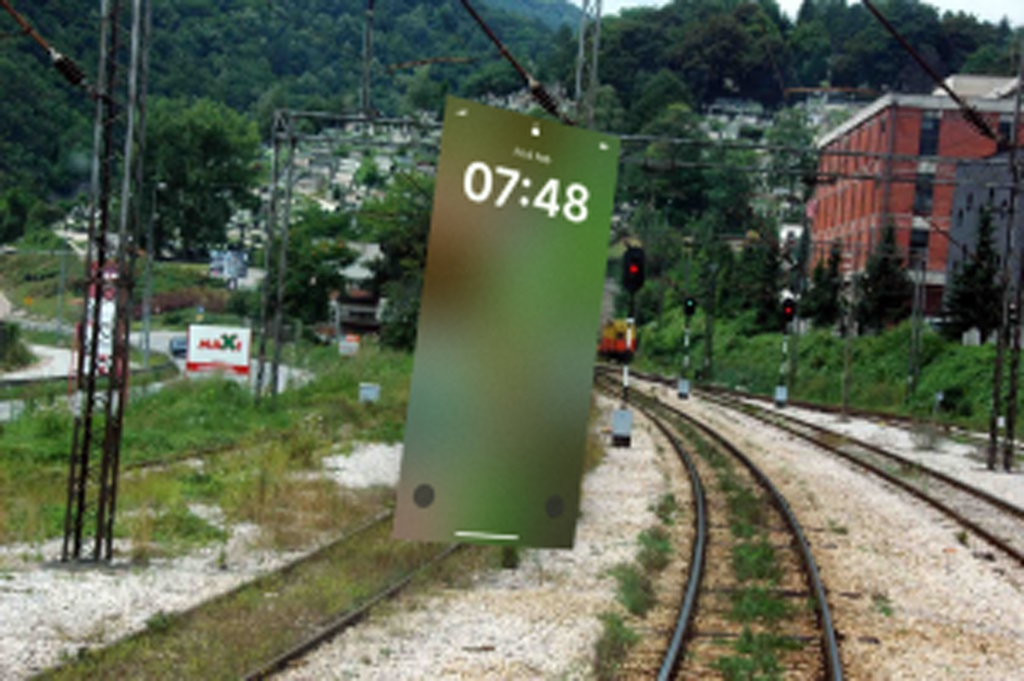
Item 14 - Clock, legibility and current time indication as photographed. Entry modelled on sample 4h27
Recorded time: 7h48
